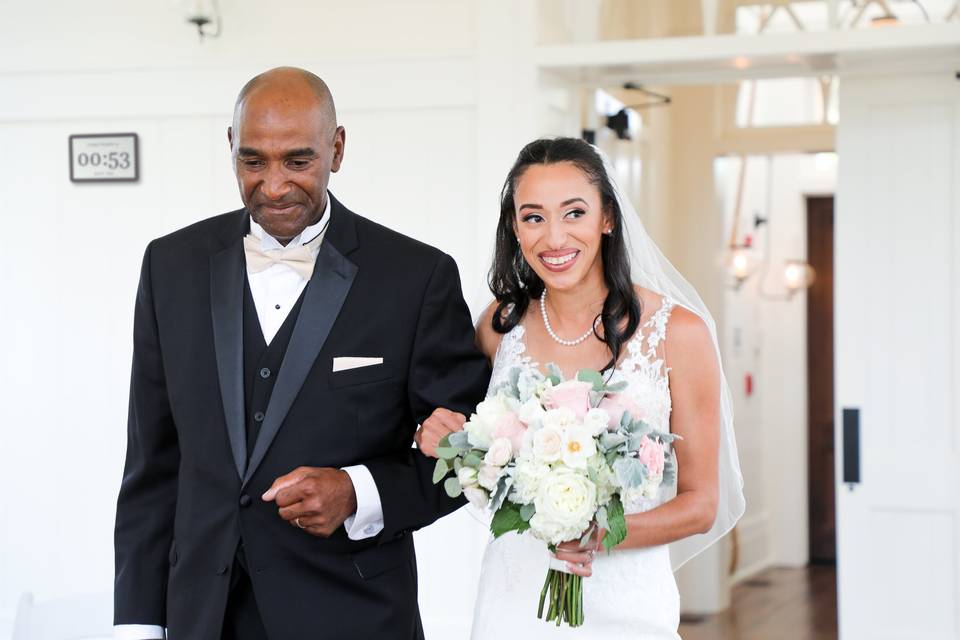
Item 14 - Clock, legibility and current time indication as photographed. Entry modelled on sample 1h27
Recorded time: 0h53
